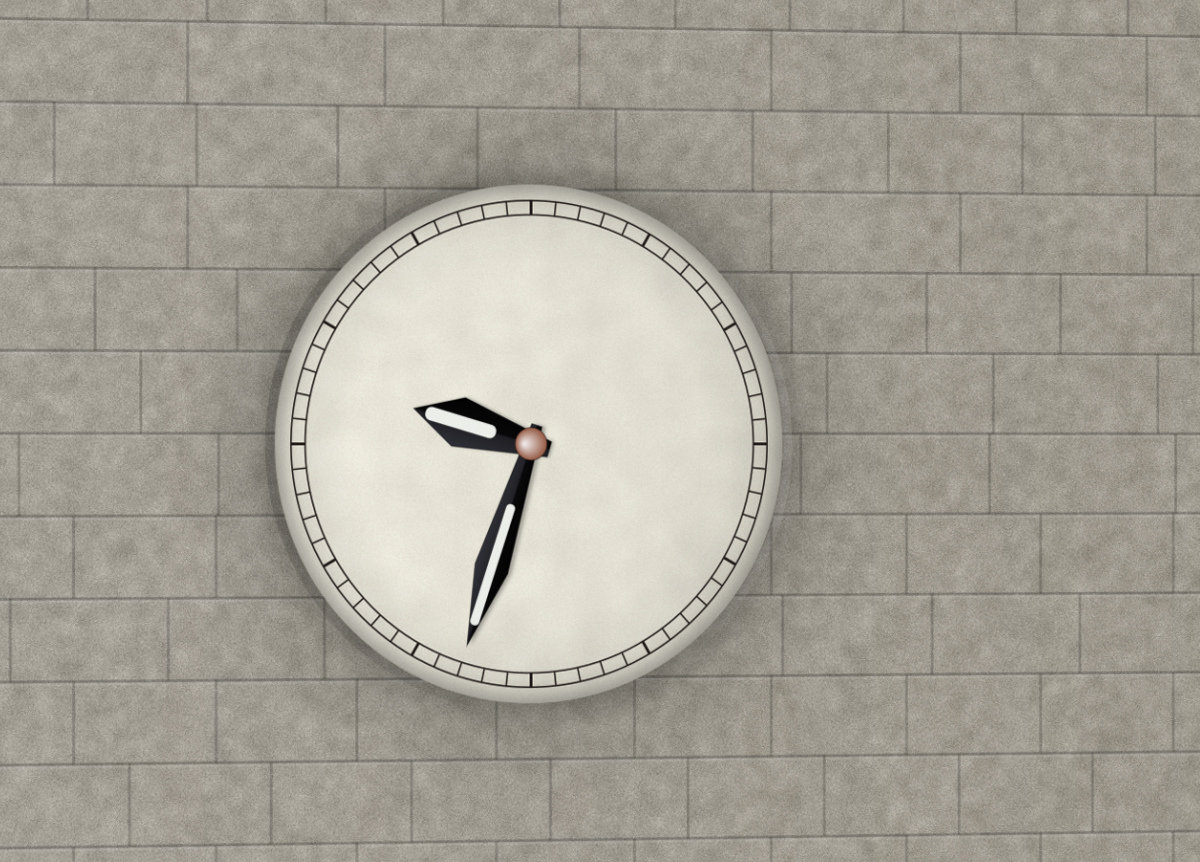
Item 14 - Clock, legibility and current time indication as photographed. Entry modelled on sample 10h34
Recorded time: 9h33
